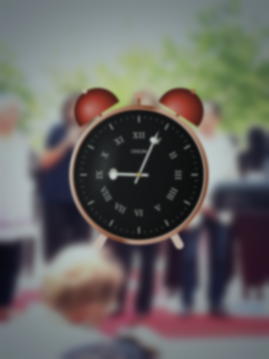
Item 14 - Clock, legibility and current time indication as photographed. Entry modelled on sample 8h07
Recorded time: 9h04
